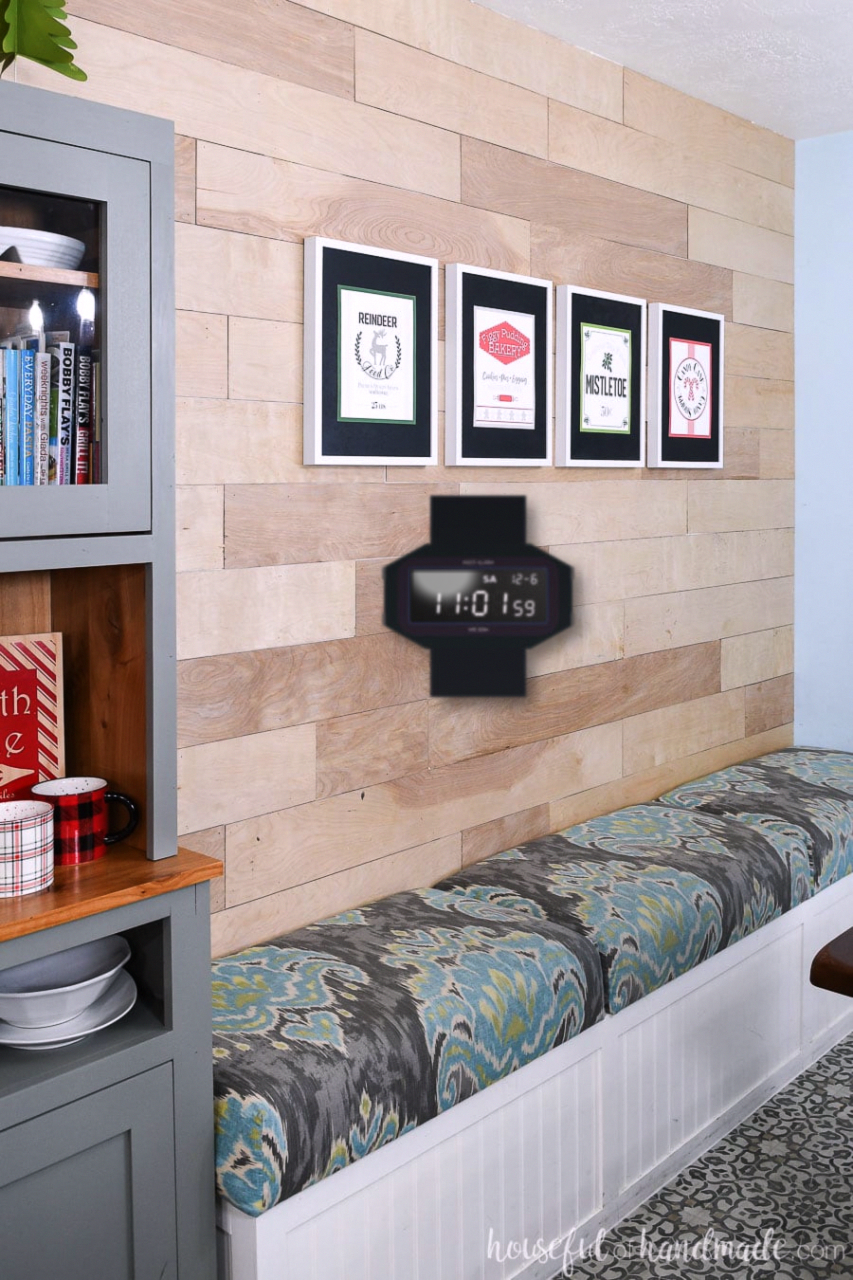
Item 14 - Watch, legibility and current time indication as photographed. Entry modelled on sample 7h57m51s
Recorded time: 11h01m59s
